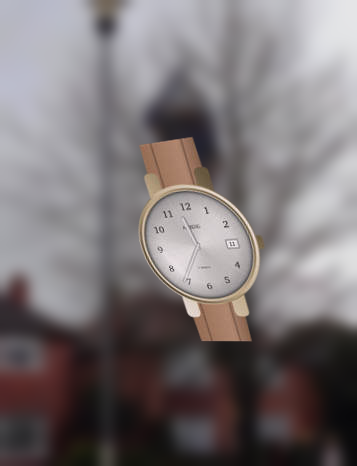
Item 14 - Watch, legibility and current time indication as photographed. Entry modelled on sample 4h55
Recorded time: 11h36
